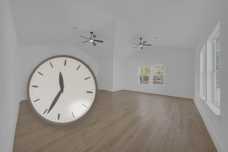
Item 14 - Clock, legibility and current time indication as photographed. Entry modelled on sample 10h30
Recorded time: 11h34
